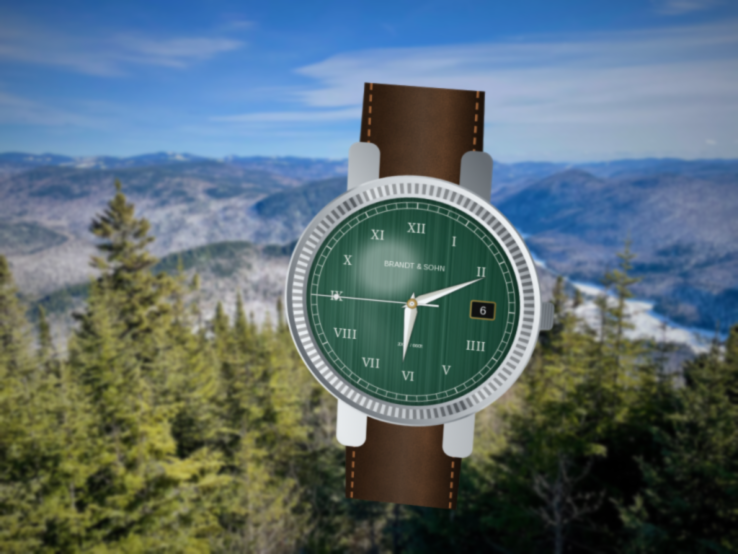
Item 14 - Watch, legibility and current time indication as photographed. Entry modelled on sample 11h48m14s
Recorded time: 6h10m45s
